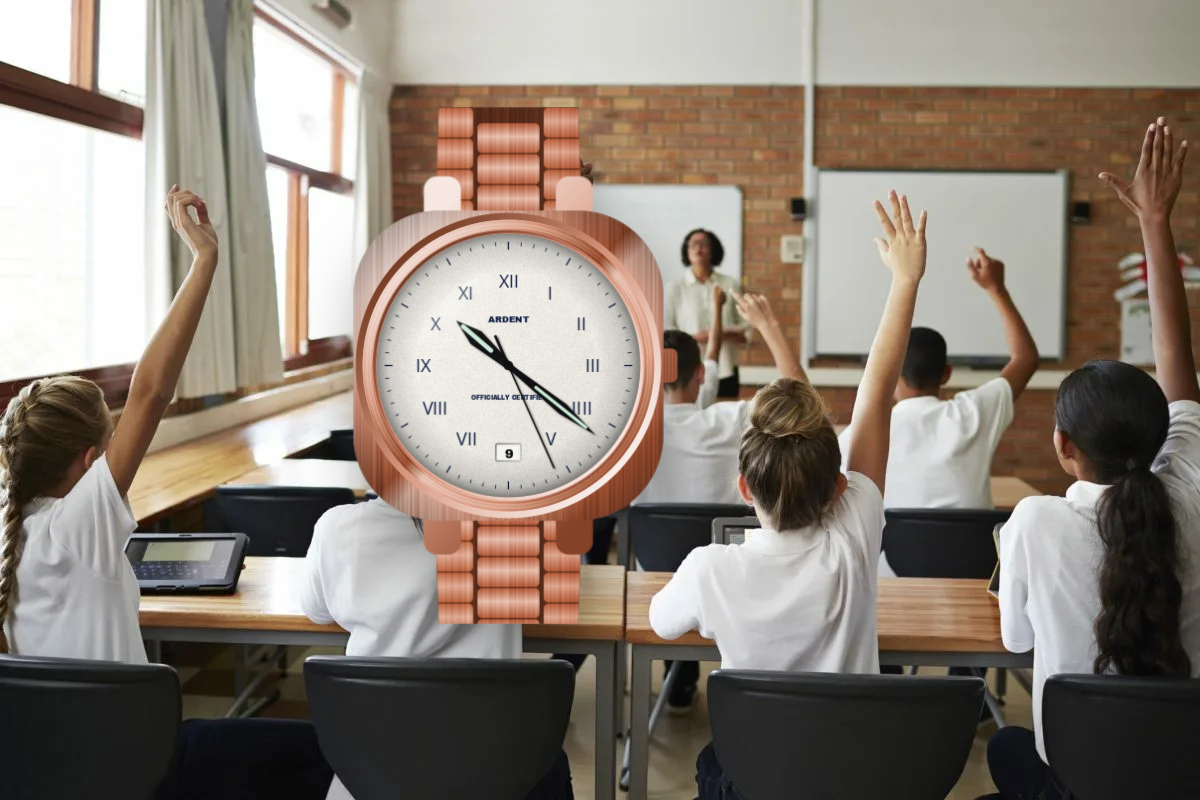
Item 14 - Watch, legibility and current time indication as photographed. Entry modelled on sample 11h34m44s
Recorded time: 10h21m26s
